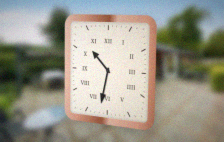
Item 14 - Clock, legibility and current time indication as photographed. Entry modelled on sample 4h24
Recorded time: 10h32
